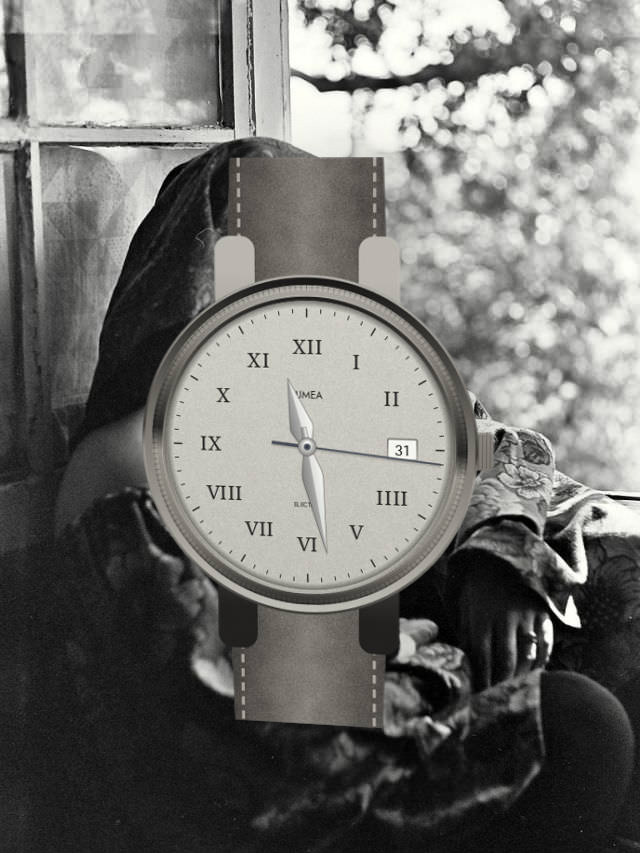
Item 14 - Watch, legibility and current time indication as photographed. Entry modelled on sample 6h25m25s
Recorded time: 11h28m16s
